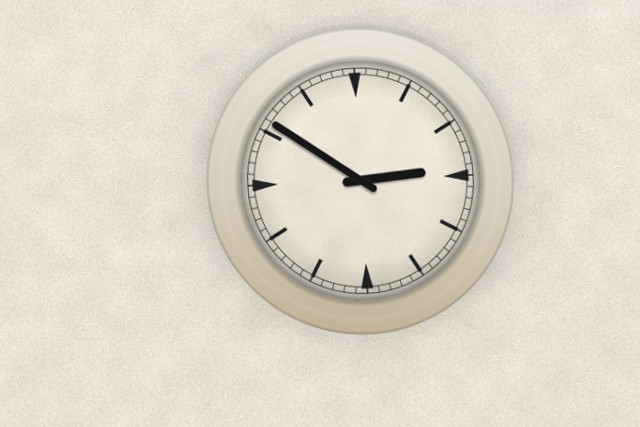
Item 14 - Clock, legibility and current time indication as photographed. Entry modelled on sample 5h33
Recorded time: 2h51
